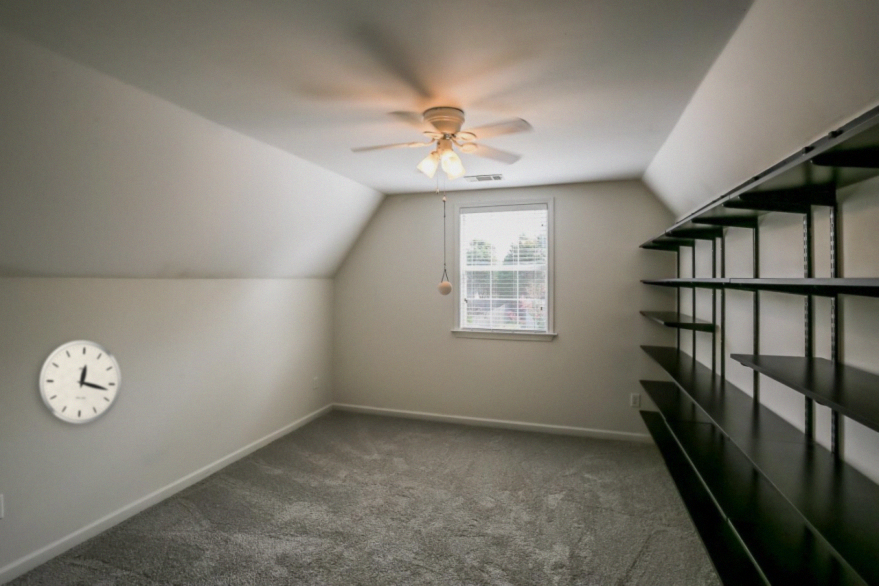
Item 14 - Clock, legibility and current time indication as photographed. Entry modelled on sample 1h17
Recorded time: 12h17
